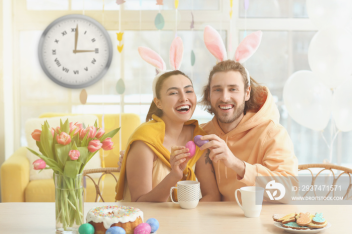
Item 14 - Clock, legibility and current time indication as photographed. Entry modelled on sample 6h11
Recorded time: 3h01
